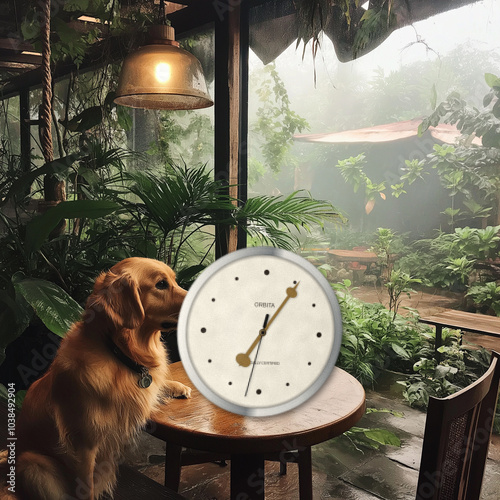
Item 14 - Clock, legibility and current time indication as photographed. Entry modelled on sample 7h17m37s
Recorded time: 7h05m32s
